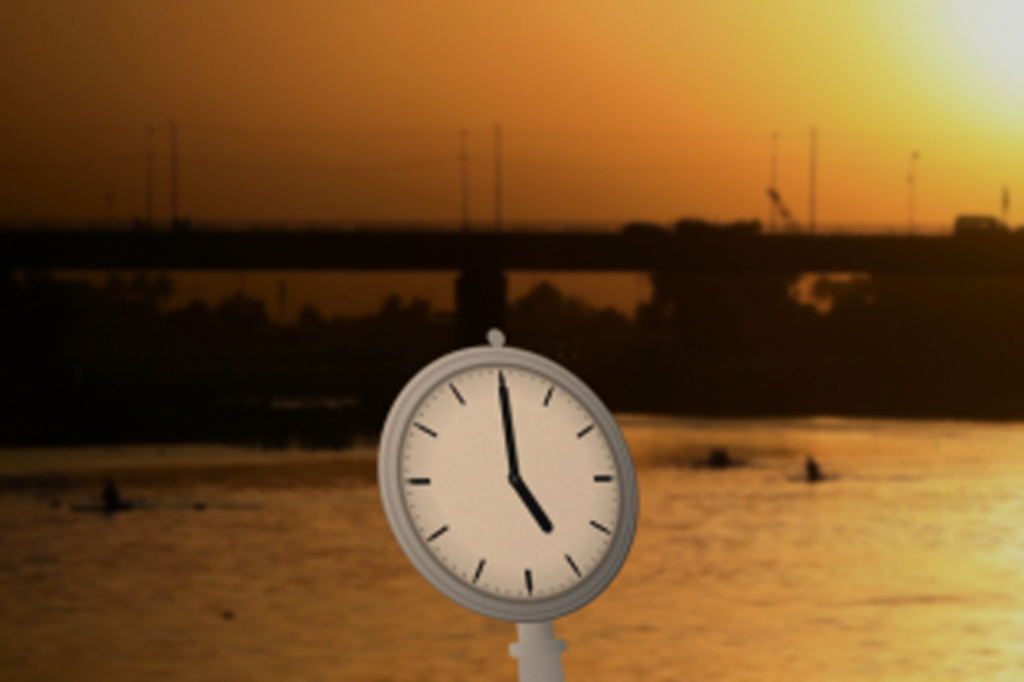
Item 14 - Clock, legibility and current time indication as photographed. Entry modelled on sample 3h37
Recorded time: 5h00
